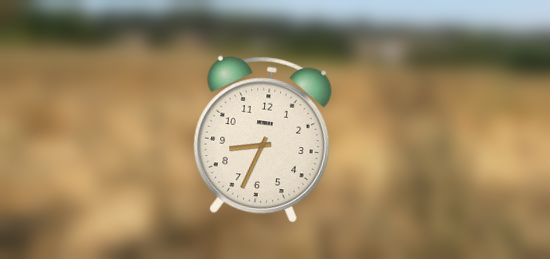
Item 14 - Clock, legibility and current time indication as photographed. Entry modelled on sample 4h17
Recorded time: 8h33
